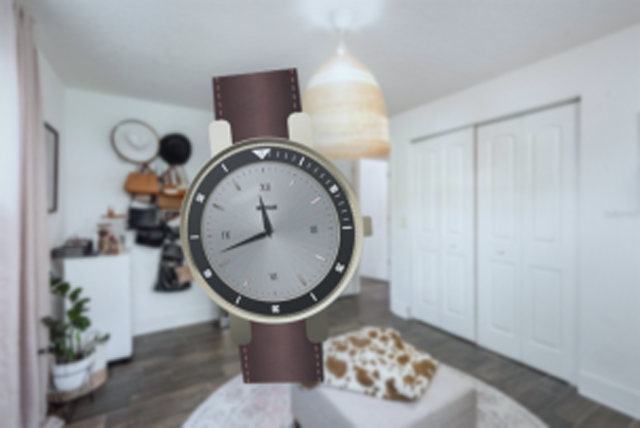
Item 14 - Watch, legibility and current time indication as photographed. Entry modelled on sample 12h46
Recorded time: 11h42
